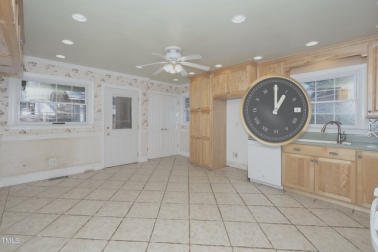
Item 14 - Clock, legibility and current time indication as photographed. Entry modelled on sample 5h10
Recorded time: 1h00
